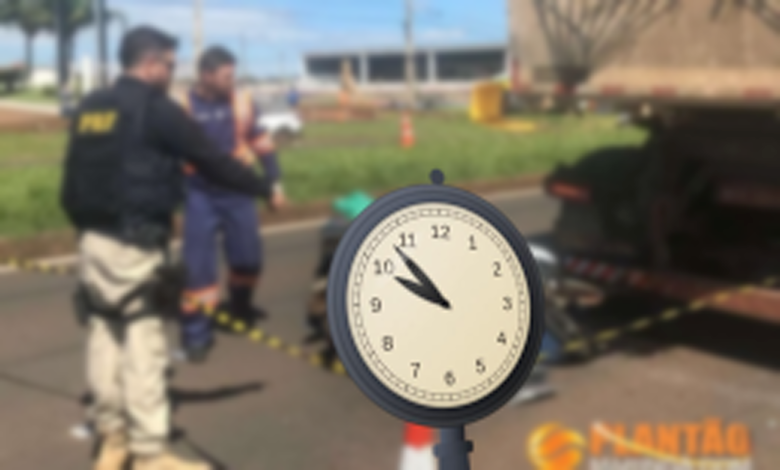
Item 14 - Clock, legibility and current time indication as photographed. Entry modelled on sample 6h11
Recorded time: 9h53
